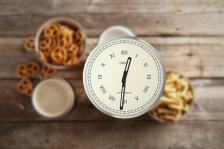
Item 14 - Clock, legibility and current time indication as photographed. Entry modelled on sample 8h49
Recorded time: 12h31
